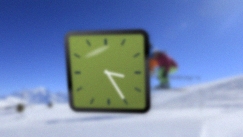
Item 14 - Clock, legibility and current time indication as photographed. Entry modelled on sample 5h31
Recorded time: 3h25
